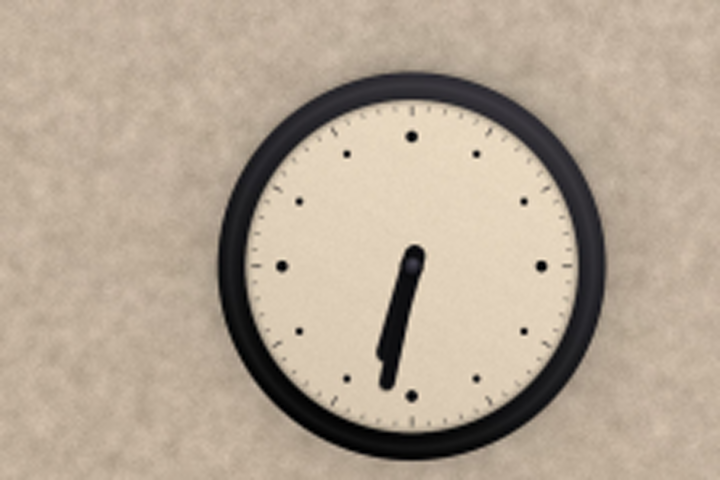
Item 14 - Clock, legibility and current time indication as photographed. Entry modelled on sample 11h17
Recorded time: 6h32
